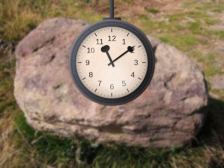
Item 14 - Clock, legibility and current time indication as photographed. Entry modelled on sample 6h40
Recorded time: 11h09
